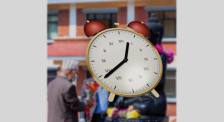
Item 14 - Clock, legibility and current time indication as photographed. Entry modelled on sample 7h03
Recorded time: 12h39
